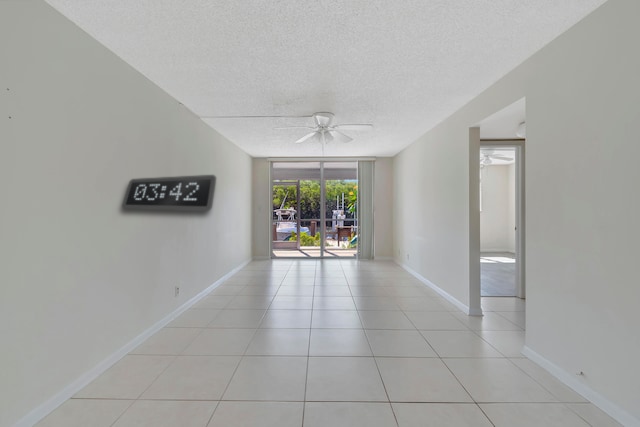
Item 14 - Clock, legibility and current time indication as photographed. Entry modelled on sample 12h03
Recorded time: 3h42
